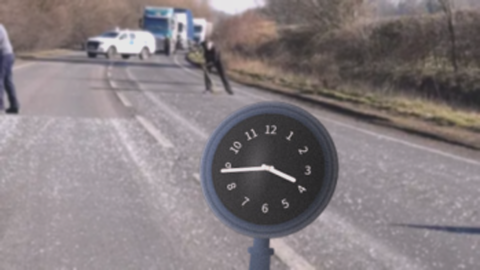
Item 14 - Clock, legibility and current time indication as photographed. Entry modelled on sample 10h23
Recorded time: 3h44
